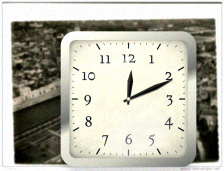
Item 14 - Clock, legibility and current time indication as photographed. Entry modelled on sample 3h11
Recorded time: 12h11
